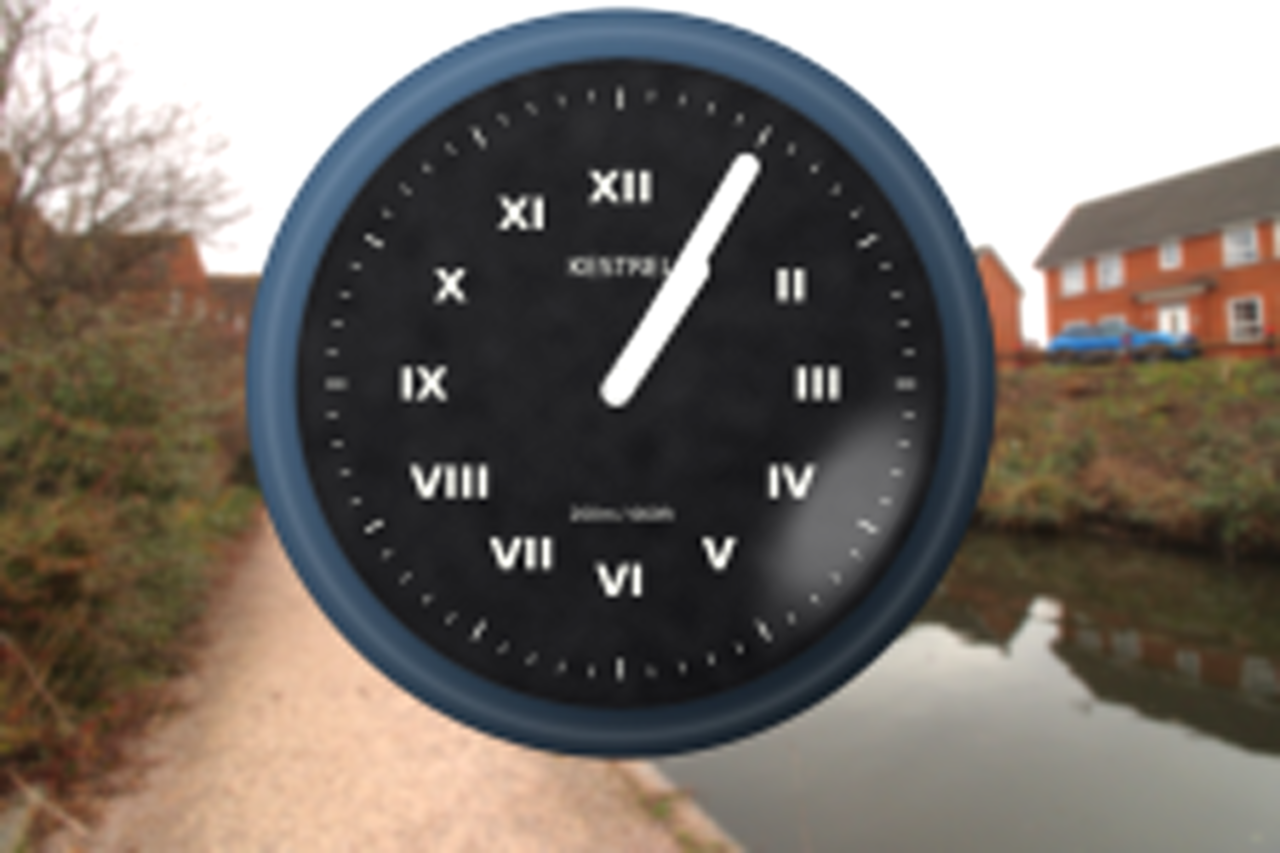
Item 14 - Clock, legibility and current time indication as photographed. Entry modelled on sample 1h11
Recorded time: 1h05
